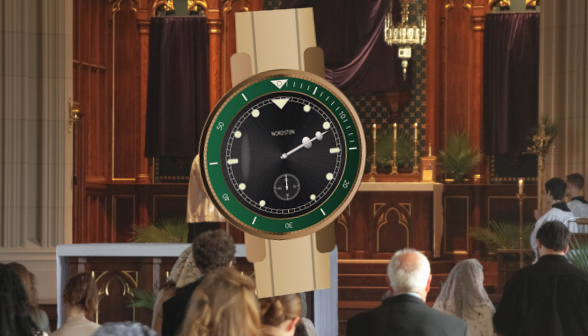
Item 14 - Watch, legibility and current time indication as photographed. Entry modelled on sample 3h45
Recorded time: 2h11
